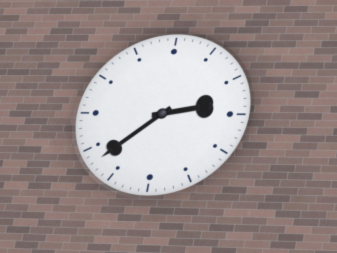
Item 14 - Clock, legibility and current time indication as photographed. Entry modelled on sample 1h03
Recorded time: 2h38
